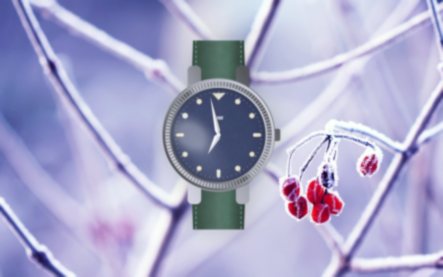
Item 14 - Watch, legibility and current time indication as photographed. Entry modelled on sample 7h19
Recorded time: 6h58
